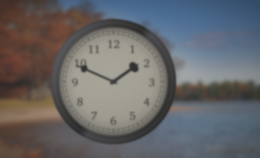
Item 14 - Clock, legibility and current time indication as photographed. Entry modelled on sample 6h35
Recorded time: 1h49
